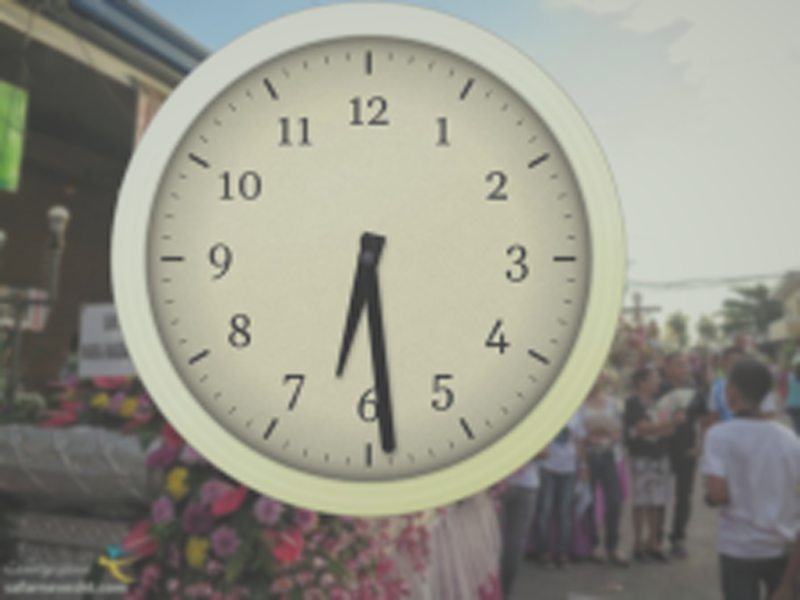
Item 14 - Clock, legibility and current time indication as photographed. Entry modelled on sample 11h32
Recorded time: 6h29
